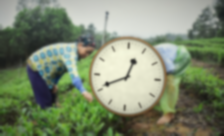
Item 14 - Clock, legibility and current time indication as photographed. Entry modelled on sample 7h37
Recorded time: 12h41
